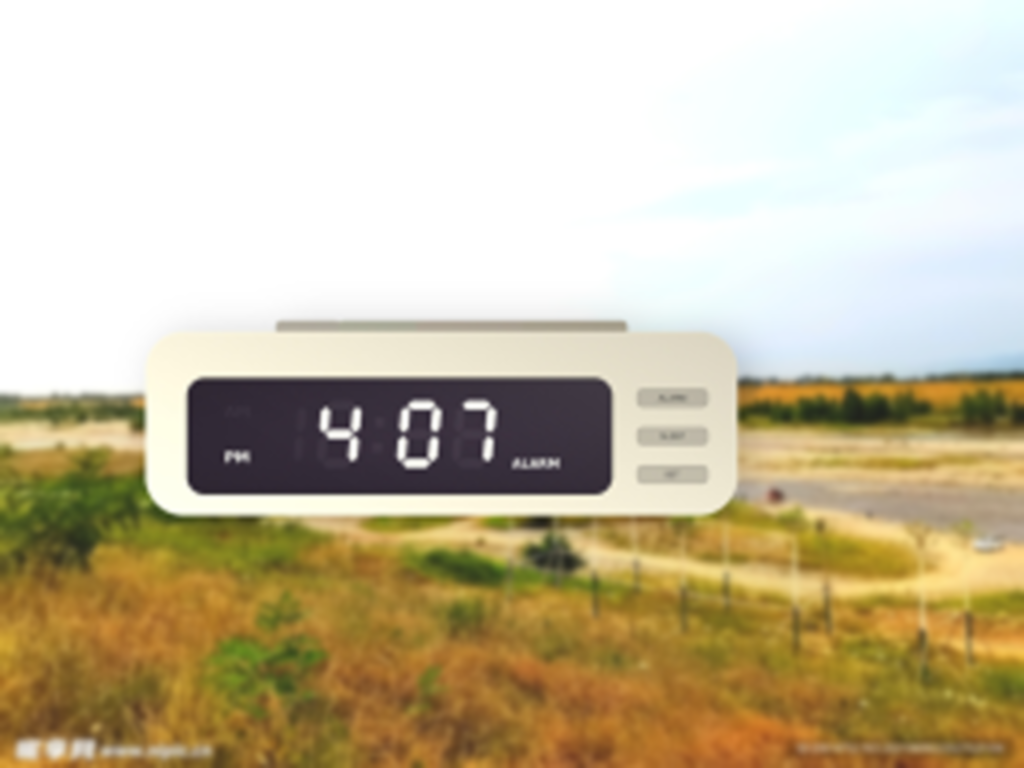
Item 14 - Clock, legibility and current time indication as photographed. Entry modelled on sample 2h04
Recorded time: 4h07
